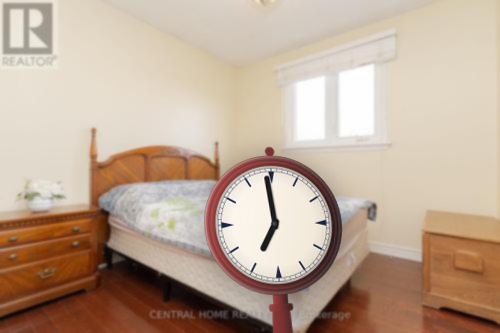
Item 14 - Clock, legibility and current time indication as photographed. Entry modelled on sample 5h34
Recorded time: 6h59
